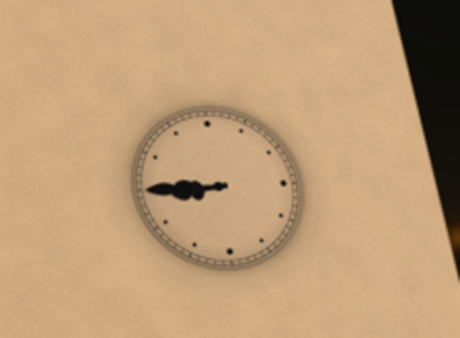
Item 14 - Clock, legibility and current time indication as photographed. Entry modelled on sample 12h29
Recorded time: 8h45
